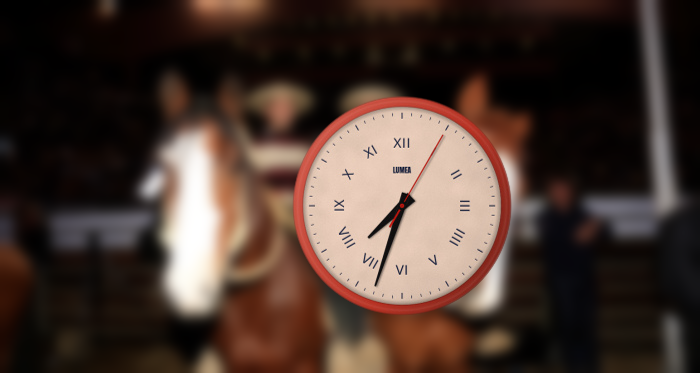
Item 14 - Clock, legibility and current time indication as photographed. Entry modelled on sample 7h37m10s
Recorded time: 7h33m05s
